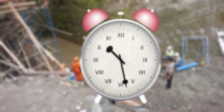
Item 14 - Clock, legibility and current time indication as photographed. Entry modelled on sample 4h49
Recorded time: 10h28
